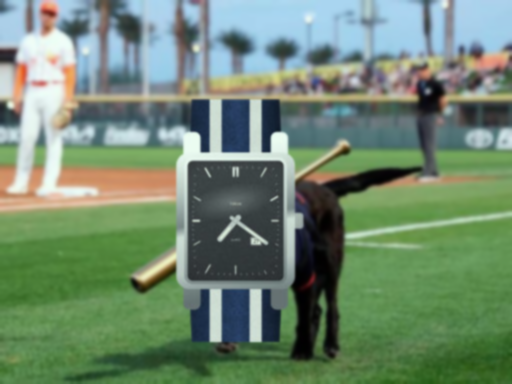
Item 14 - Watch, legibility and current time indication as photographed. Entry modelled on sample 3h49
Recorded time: 7h21
